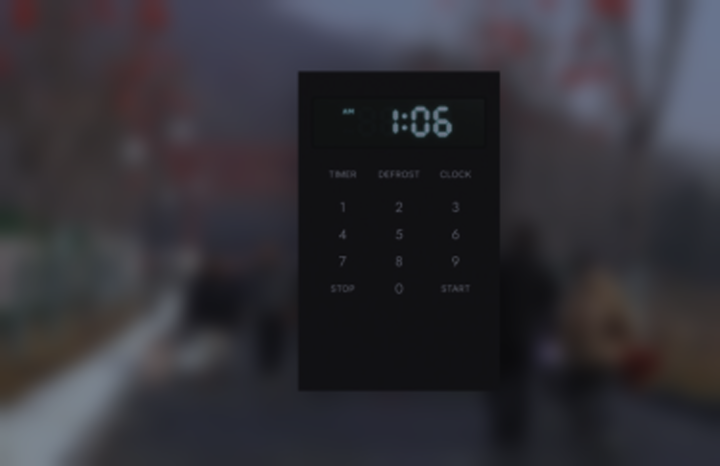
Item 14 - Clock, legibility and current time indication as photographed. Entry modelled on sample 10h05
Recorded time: 1h06
